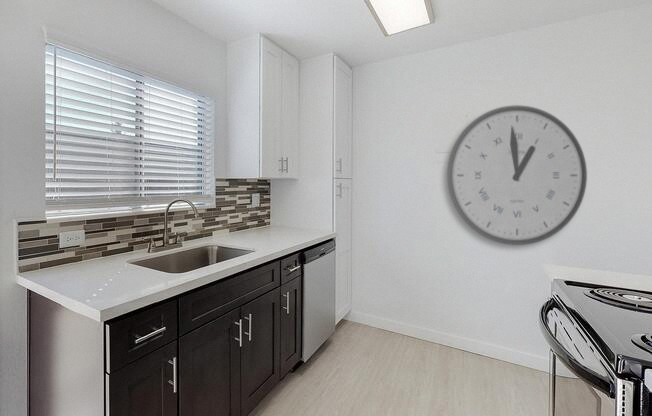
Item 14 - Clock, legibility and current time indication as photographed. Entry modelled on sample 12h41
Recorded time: 12h59
